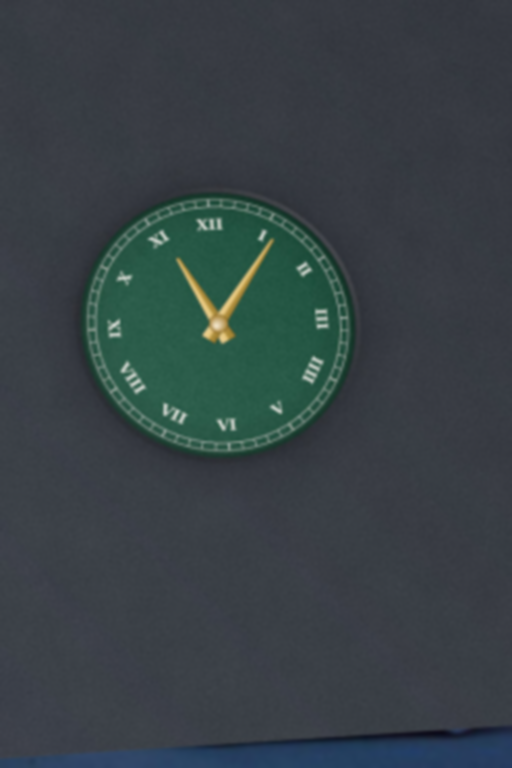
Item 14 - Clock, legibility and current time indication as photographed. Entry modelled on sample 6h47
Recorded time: 11h06
